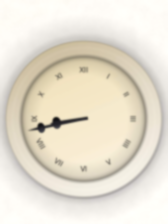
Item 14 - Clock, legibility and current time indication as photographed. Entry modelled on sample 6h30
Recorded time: 8h43
